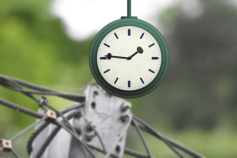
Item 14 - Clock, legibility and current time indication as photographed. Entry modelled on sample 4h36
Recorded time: 1h46
